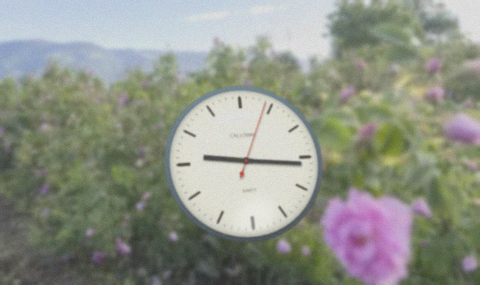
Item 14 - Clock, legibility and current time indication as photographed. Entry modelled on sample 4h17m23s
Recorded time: 9h16m04s
